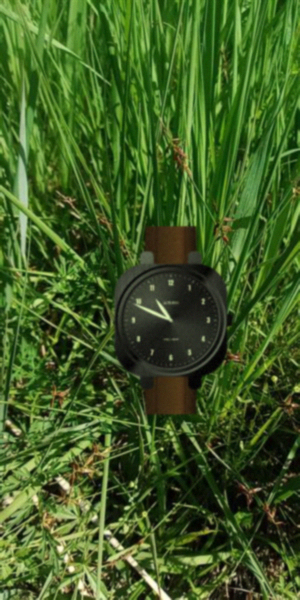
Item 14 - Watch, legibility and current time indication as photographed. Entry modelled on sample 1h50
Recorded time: 10h49
